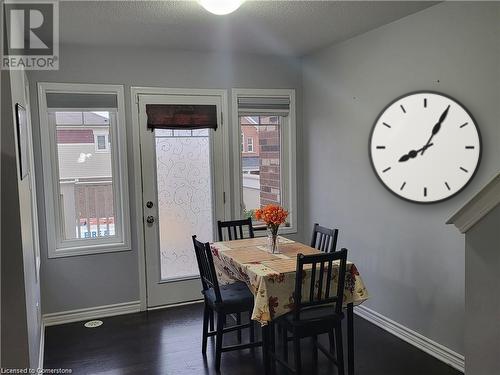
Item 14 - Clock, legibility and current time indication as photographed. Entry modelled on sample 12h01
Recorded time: 8h05
